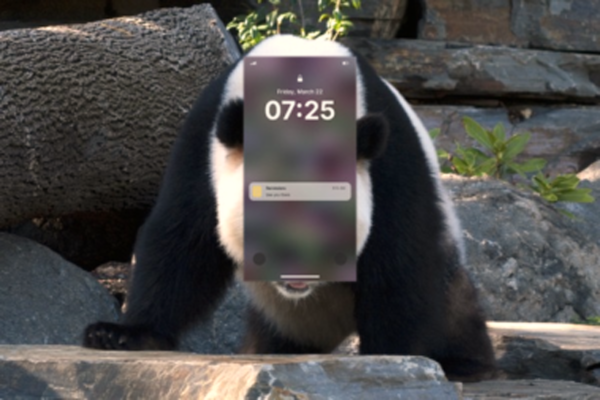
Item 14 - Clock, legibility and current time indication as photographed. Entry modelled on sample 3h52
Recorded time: 7h25
